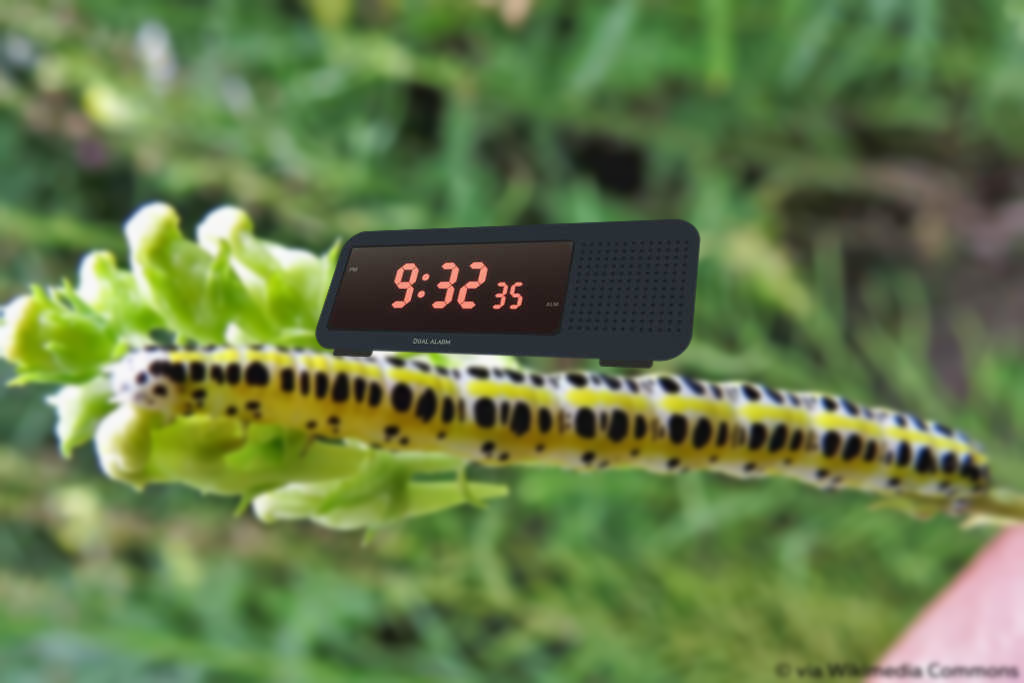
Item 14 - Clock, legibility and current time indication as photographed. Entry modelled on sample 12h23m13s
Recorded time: 9h32m35s
